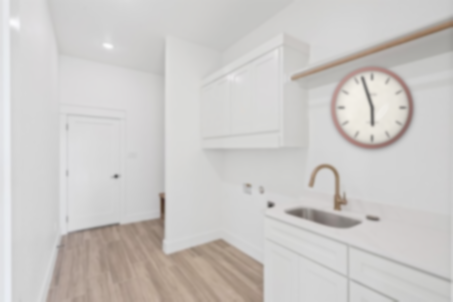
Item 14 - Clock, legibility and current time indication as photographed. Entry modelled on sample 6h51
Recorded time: 5h57
